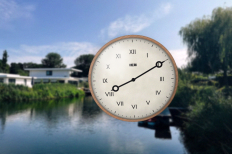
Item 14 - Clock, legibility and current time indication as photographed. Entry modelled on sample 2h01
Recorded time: 8h10
